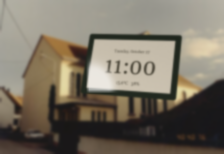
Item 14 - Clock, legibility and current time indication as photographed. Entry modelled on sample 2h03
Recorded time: 11h00
